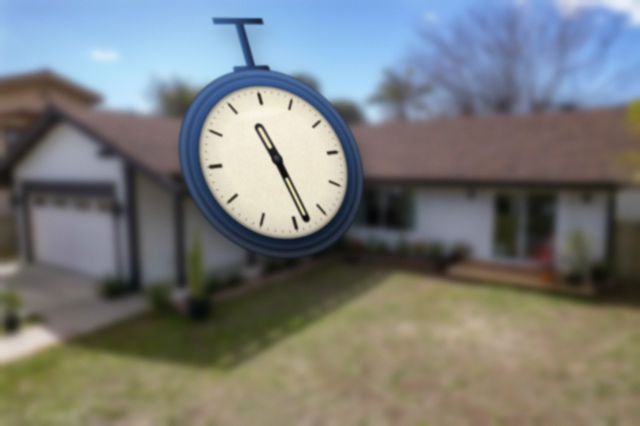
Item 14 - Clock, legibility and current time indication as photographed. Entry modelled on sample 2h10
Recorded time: 11h28
